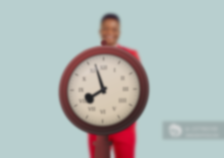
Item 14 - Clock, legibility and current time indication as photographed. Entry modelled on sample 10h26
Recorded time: 7h57
